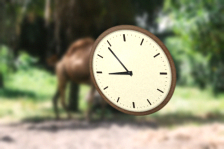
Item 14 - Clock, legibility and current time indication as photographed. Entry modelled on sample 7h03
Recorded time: 8h54
